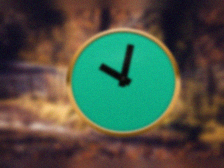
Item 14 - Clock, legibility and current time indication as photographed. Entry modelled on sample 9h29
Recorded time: 10h02
